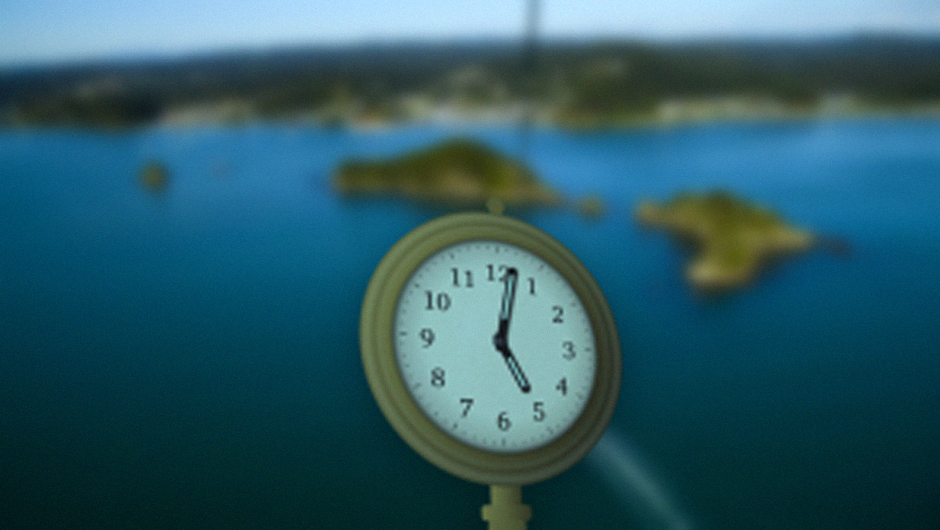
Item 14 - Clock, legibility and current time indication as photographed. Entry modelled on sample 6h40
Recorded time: 5h02
